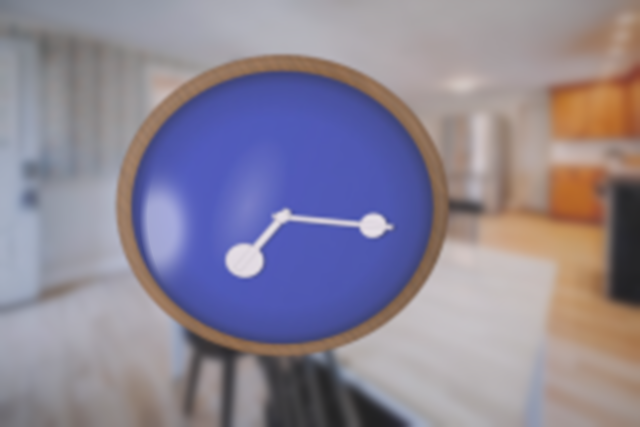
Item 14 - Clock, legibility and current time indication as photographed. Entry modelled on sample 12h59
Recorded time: 7h16
